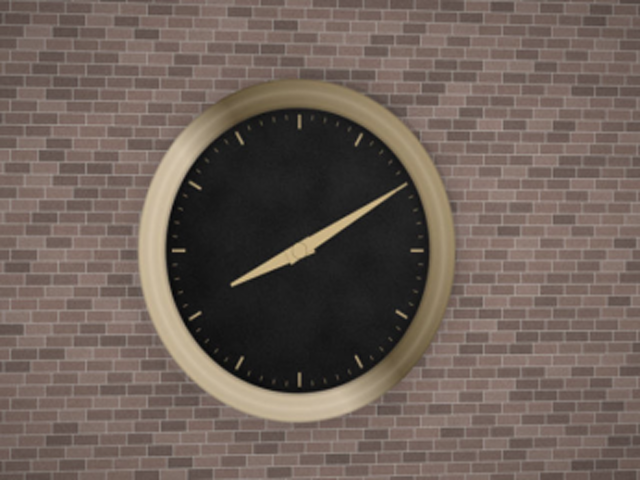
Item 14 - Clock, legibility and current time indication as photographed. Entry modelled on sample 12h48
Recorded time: 8h10
